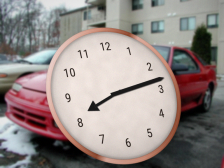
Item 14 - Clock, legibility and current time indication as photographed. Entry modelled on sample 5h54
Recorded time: 8h13
